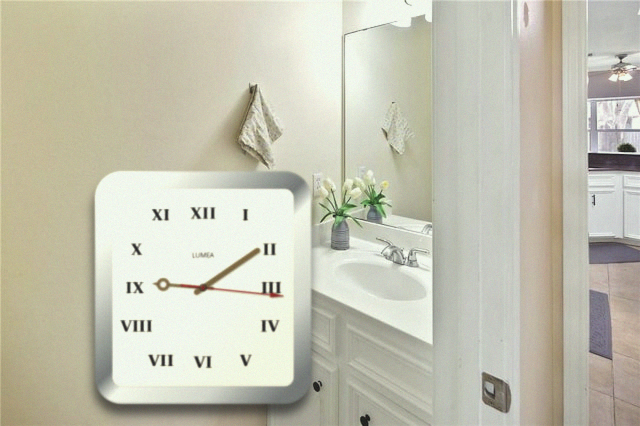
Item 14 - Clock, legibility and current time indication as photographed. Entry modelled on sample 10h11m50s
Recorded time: 9h09m16s
